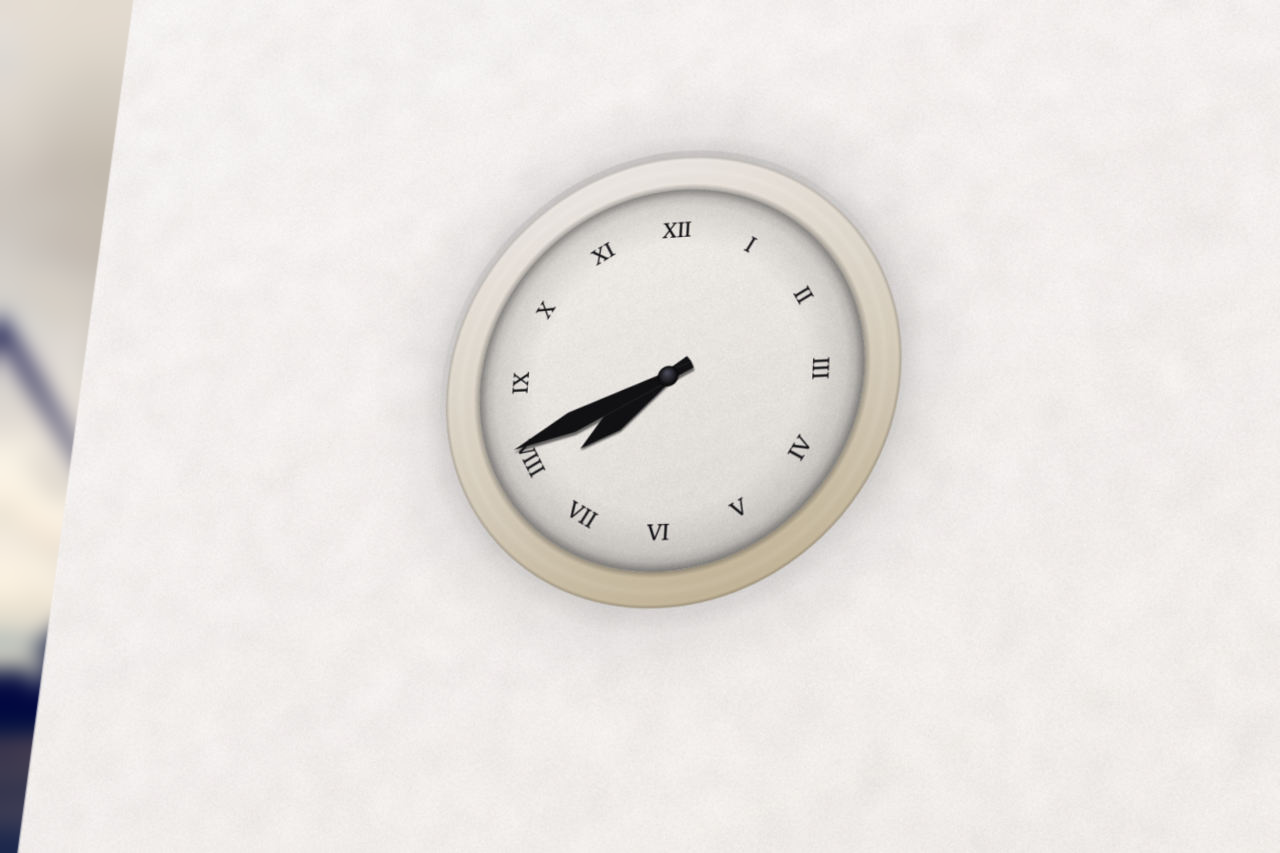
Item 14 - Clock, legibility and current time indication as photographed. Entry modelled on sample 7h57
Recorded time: 7h41
